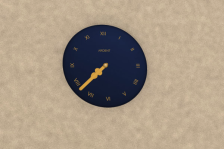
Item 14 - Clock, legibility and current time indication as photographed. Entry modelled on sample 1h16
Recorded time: 7h38
